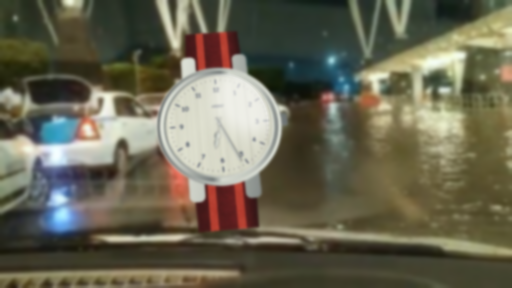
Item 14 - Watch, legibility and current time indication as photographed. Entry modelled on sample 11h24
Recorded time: 6h26
